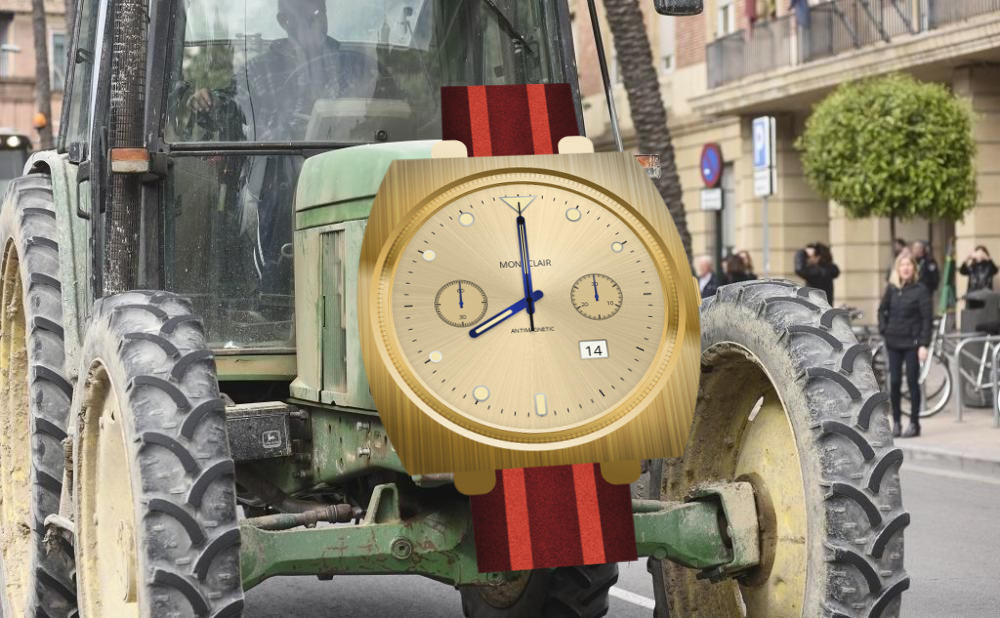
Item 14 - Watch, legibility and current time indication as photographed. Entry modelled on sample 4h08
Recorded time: 8h00
